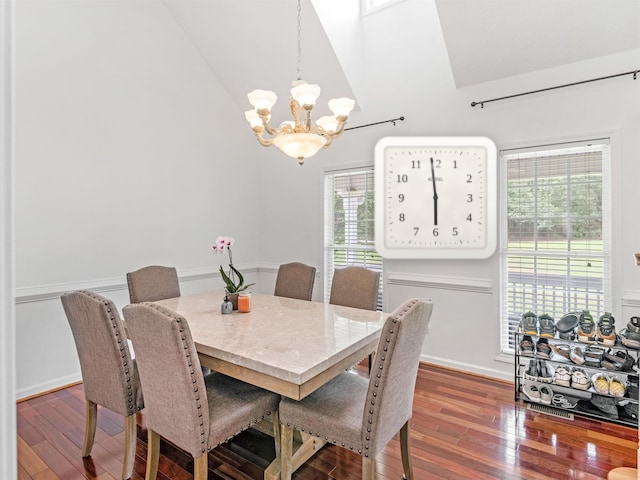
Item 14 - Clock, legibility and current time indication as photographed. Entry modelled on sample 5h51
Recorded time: 5h59
